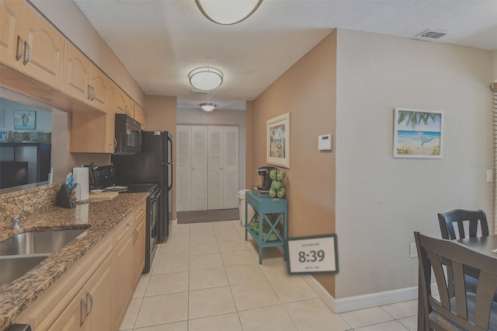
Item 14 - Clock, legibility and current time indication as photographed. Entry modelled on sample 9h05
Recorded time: 8h39
